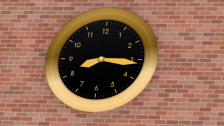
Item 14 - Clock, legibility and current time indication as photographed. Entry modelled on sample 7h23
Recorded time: 8h16
